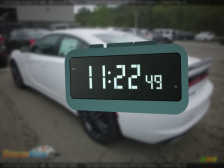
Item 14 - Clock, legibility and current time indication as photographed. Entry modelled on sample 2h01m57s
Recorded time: 11h22m49s
